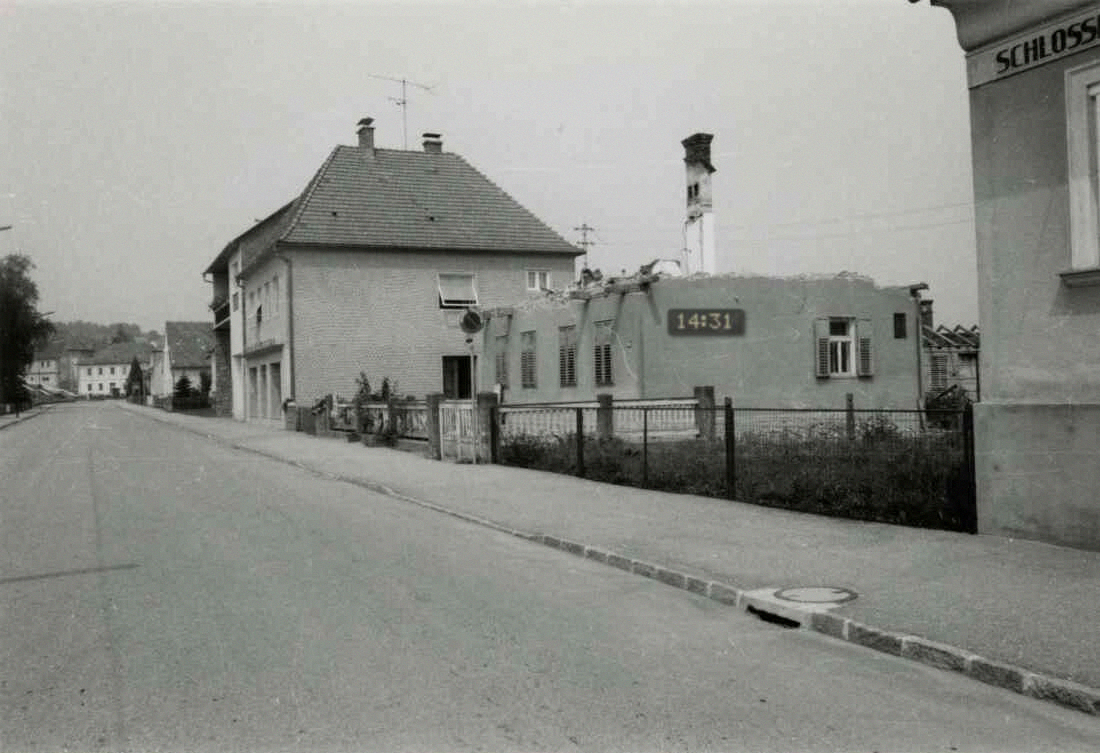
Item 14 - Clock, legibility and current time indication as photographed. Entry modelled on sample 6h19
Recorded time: 14h31
